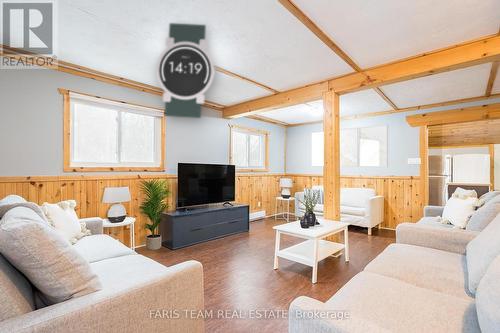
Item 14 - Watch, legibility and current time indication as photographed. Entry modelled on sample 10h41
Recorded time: 14h19
